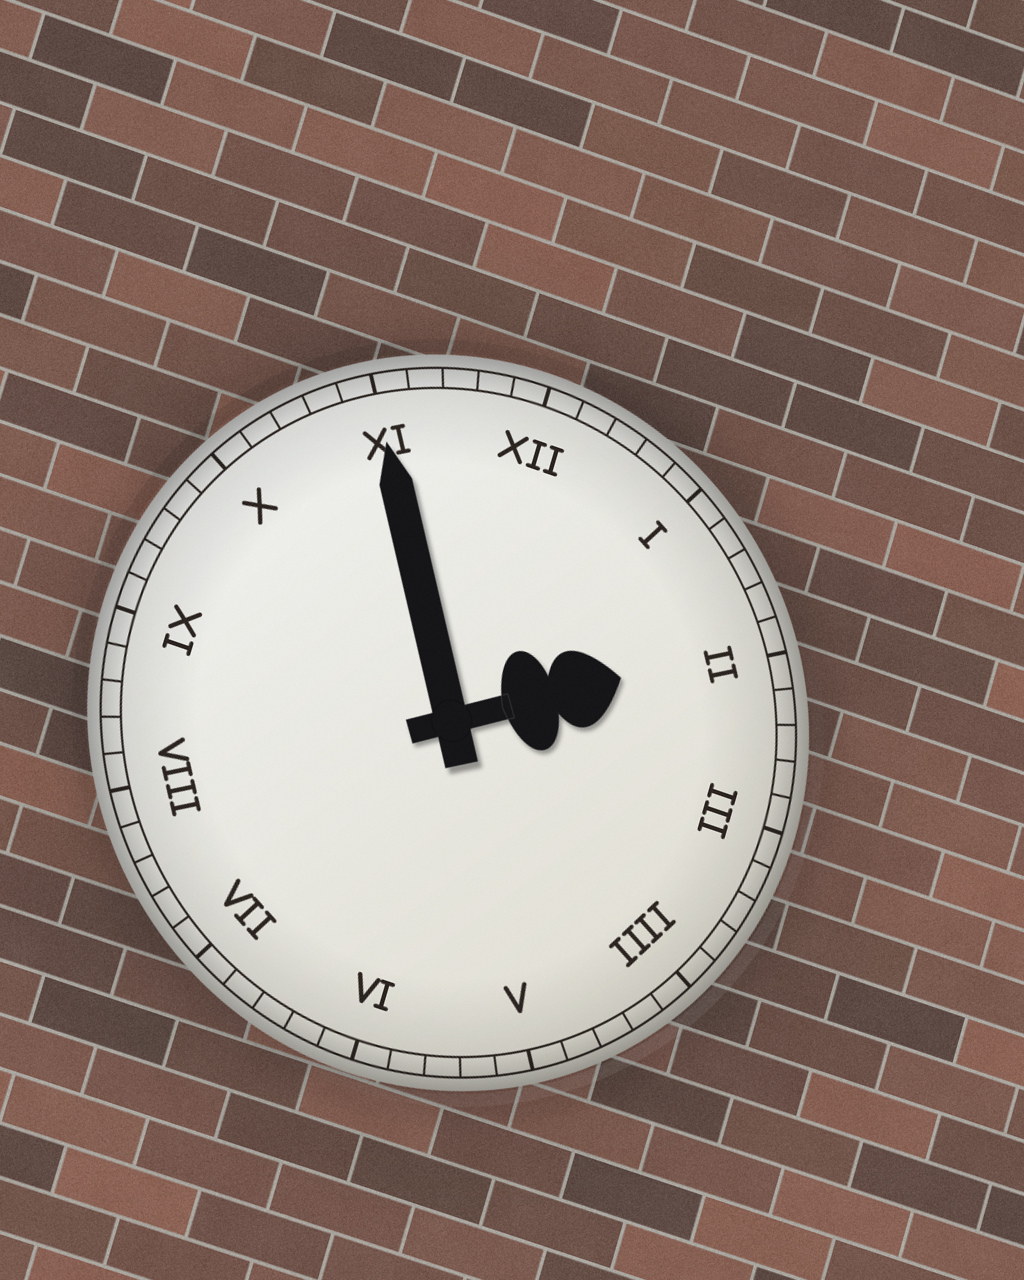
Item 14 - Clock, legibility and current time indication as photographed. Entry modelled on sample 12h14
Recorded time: 1h55
